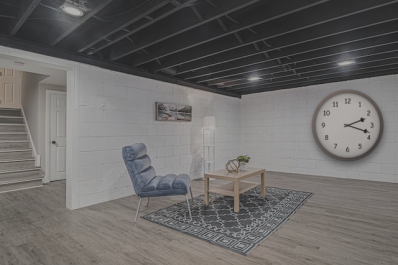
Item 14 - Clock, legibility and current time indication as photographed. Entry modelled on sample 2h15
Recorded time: 2h18
